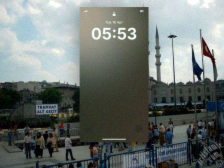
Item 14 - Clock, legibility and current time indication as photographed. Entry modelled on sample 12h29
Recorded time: 5h53
